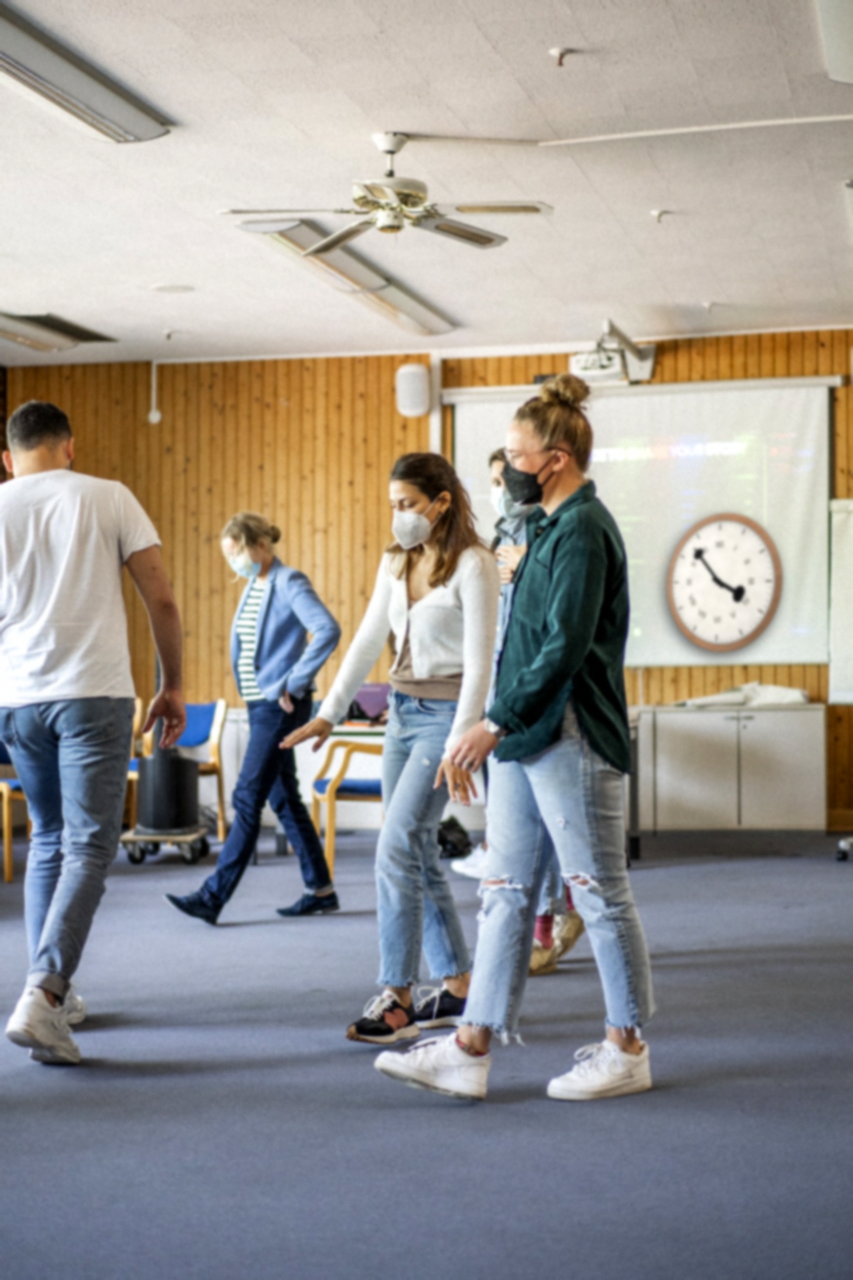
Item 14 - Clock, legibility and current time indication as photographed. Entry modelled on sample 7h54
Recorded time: 3h53
